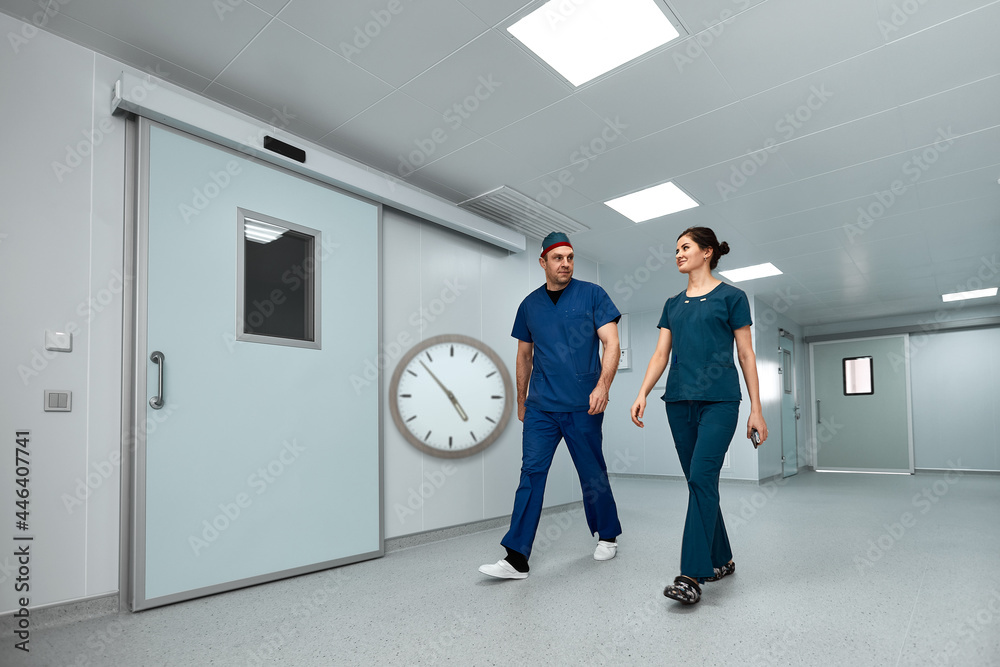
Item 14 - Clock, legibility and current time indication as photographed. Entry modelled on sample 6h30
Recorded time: 4h53
